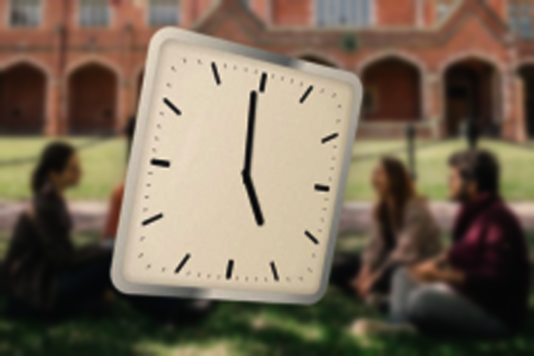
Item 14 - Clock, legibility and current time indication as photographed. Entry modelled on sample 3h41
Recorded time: 4h59
